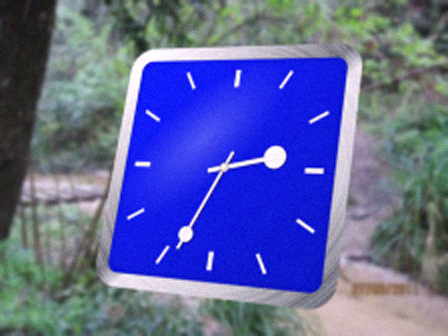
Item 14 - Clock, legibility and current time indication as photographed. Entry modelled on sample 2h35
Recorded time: 2h34
